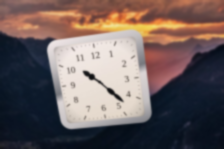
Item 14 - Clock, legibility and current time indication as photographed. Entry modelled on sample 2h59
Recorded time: 10h23
